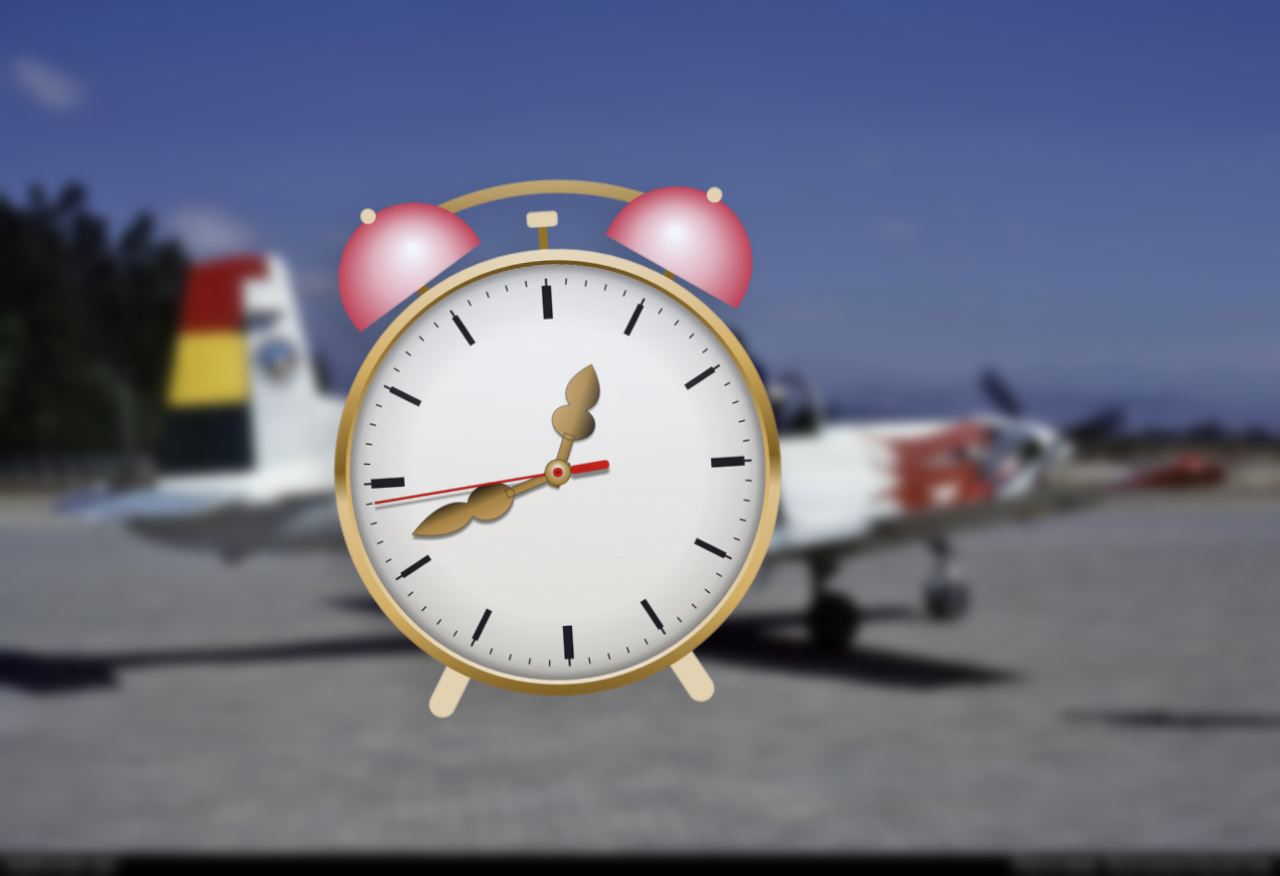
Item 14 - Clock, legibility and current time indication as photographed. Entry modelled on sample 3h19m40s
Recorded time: 12h41m44s
